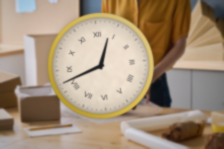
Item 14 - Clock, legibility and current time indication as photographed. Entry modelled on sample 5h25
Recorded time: 12h42
